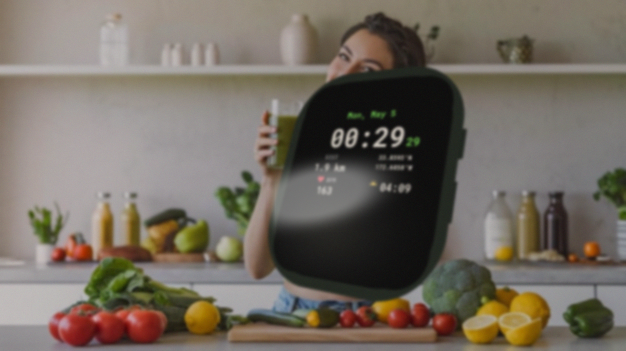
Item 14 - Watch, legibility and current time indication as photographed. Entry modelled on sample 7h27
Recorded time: 0h29
